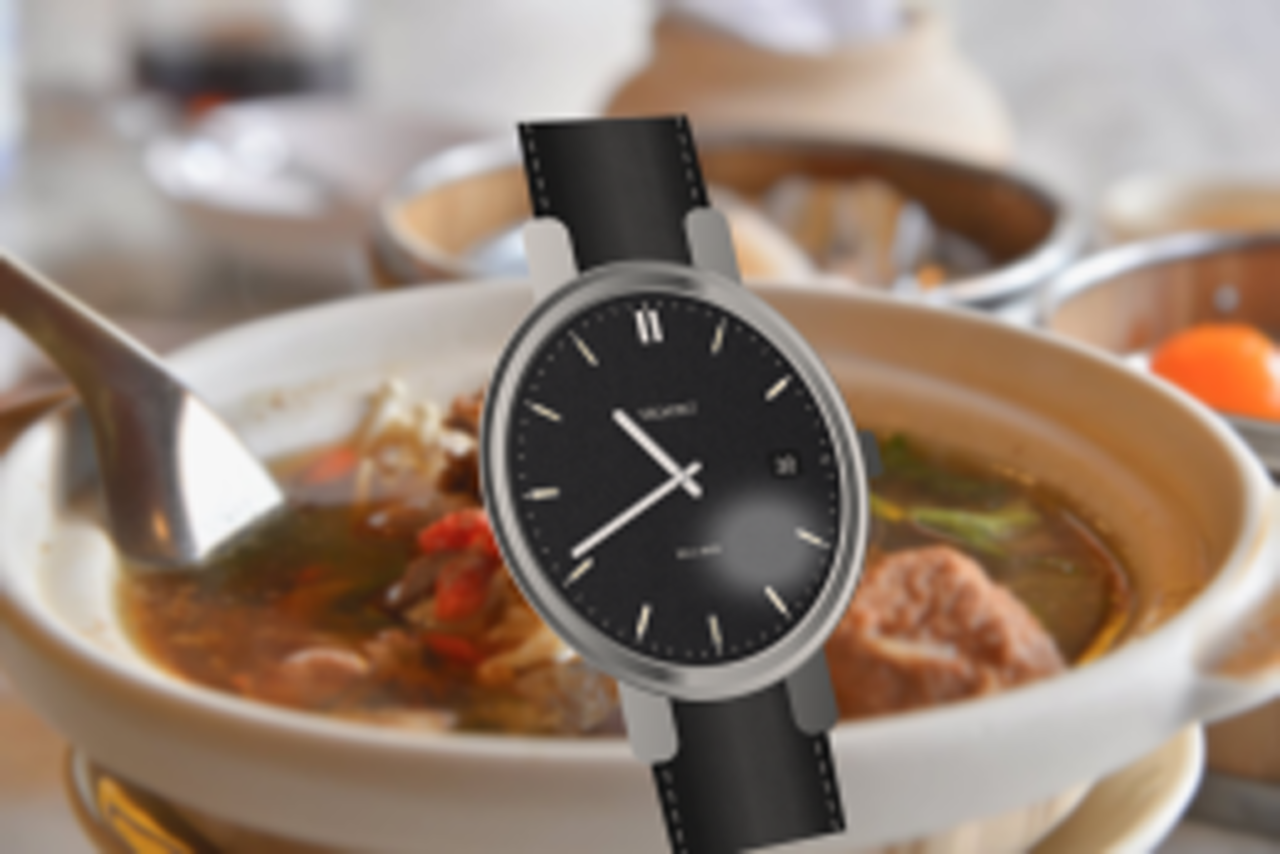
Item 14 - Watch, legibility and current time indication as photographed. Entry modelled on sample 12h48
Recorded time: 10h41
